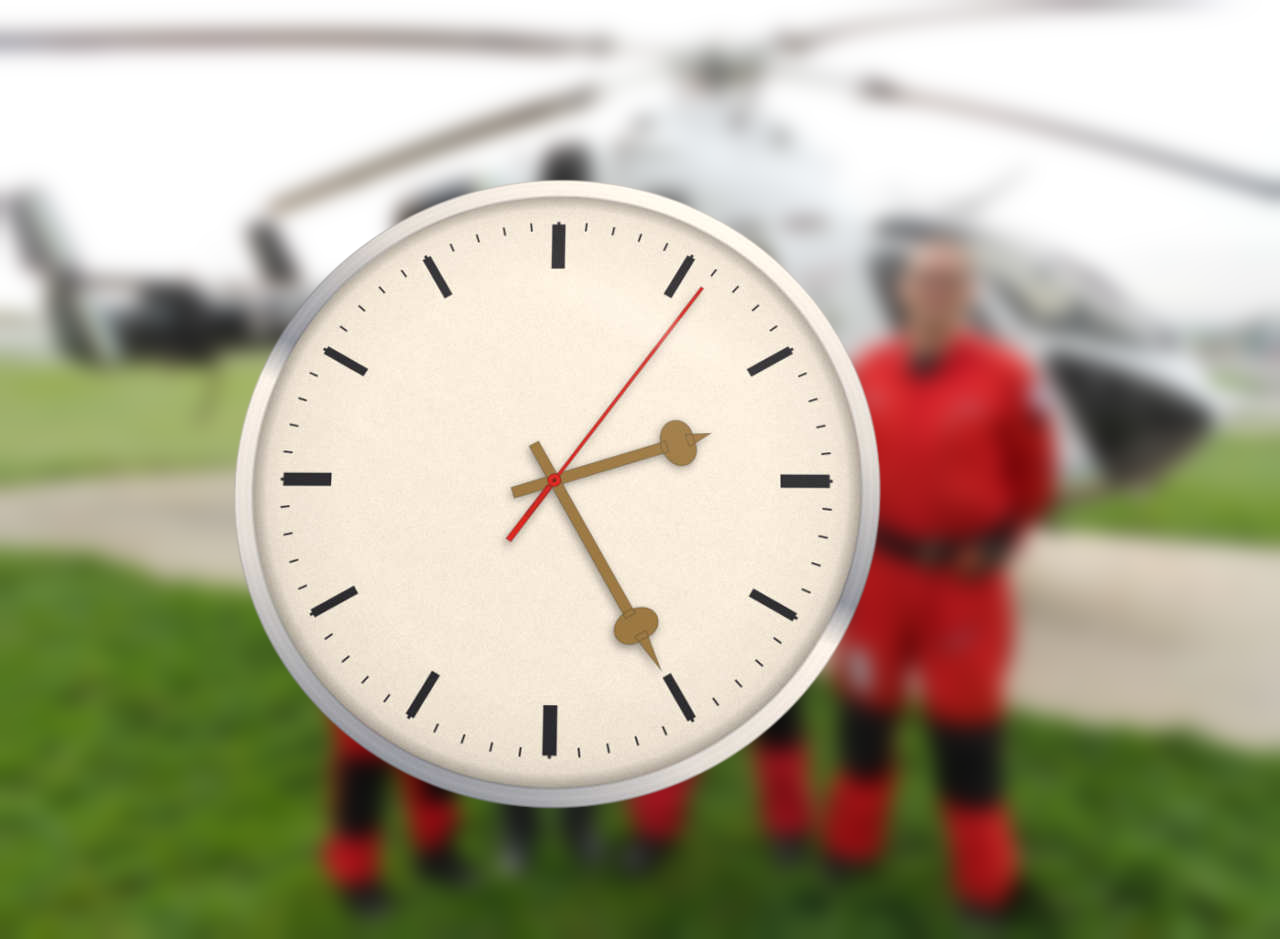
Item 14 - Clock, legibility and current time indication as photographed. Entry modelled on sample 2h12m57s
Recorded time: 2h25m06s
